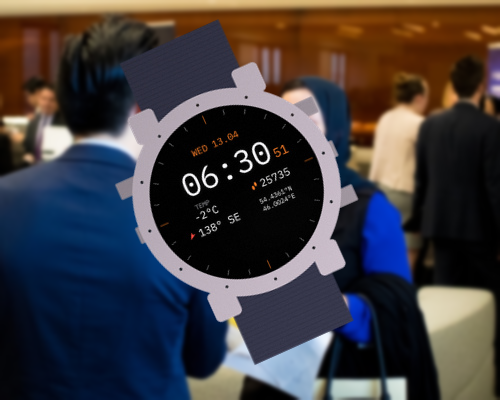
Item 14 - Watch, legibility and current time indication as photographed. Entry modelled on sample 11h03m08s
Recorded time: 6h30m51s
